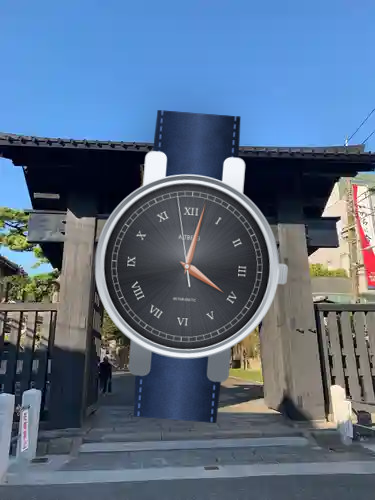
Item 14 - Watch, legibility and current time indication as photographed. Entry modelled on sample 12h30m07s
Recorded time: 4h01m58s
